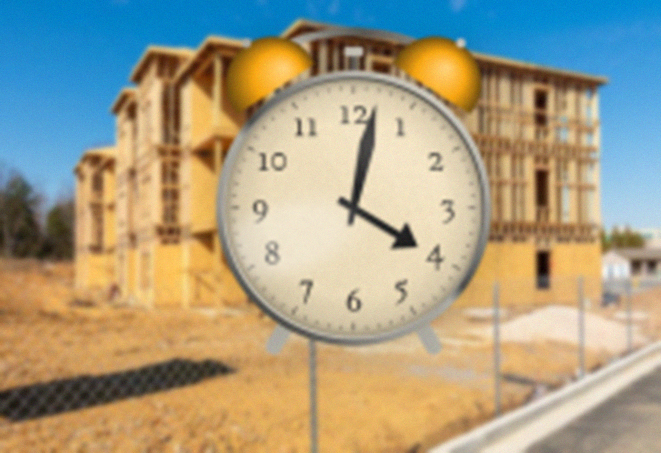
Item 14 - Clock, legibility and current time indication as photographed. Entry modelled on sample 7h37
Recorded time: 4h02
